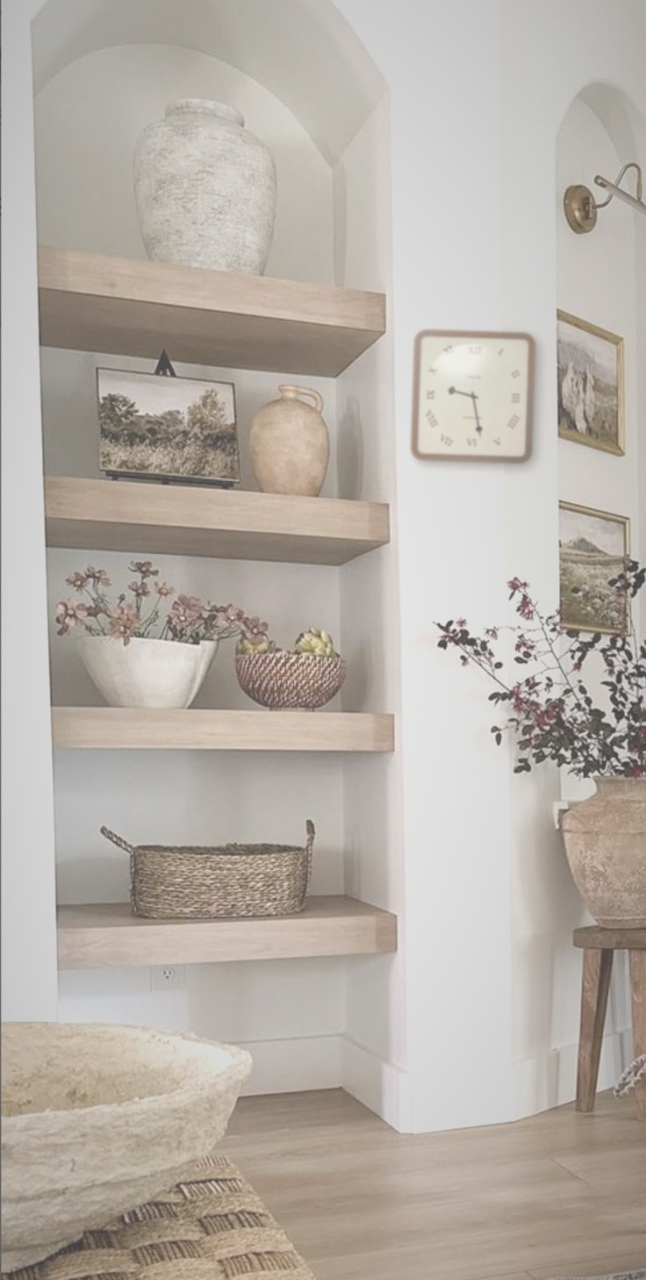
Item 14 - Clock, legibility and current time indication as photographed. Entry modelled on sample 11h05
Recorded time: 9h28
